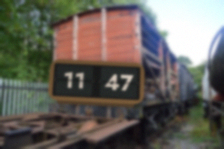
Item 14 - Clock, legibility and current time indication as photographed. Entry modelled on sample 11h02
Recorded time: 11h47
